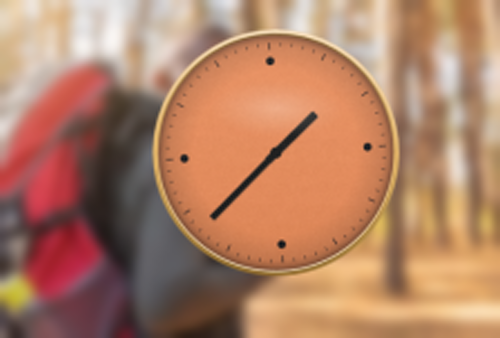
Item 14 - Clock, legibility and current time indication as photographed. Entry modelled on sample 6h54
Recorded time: 1h38
